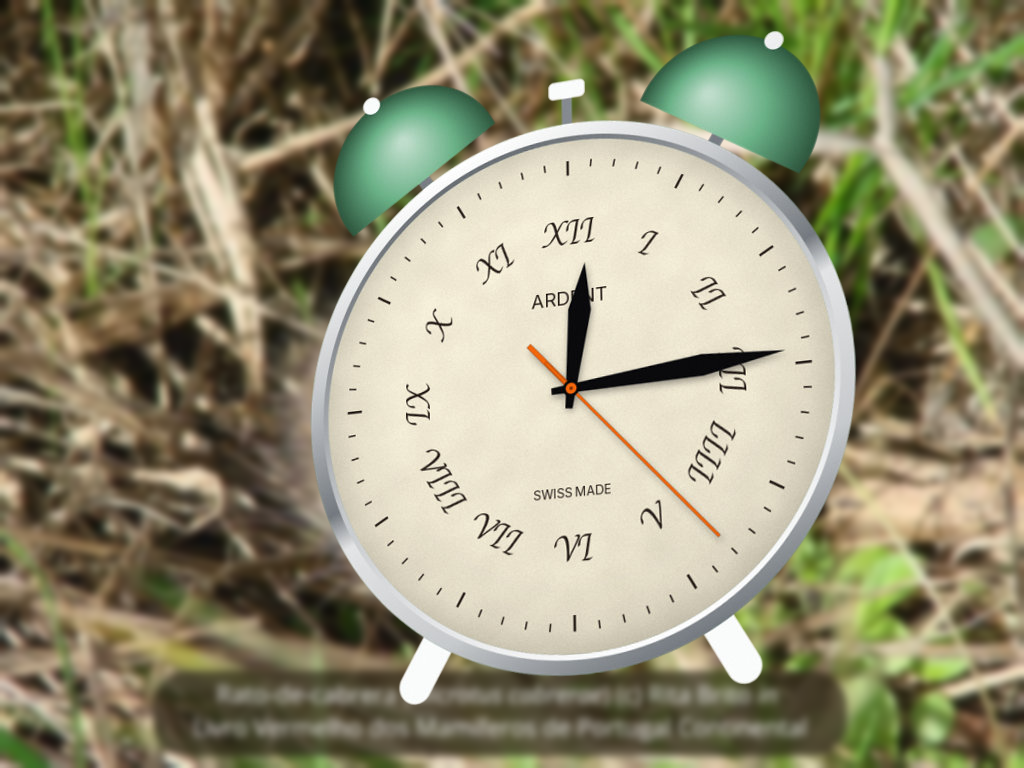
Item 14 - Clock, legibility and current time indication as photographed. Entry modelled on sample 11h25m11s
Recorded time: 12h14m23s
